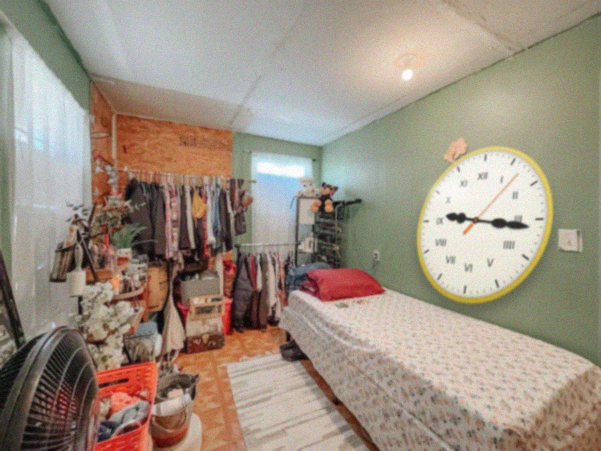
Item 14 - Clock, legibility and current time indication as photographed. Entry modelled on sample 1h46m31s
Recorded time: 9h16m07s
